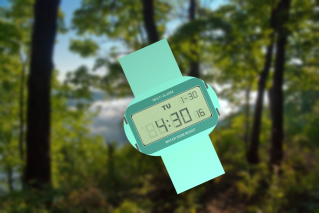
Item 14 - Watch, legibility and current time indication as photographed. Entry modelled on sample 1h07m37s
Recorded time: 4h30m16s
